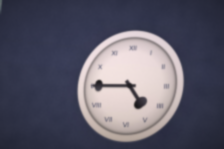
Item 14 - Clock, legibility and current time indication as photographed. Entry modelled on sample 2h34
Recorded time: 4h45
